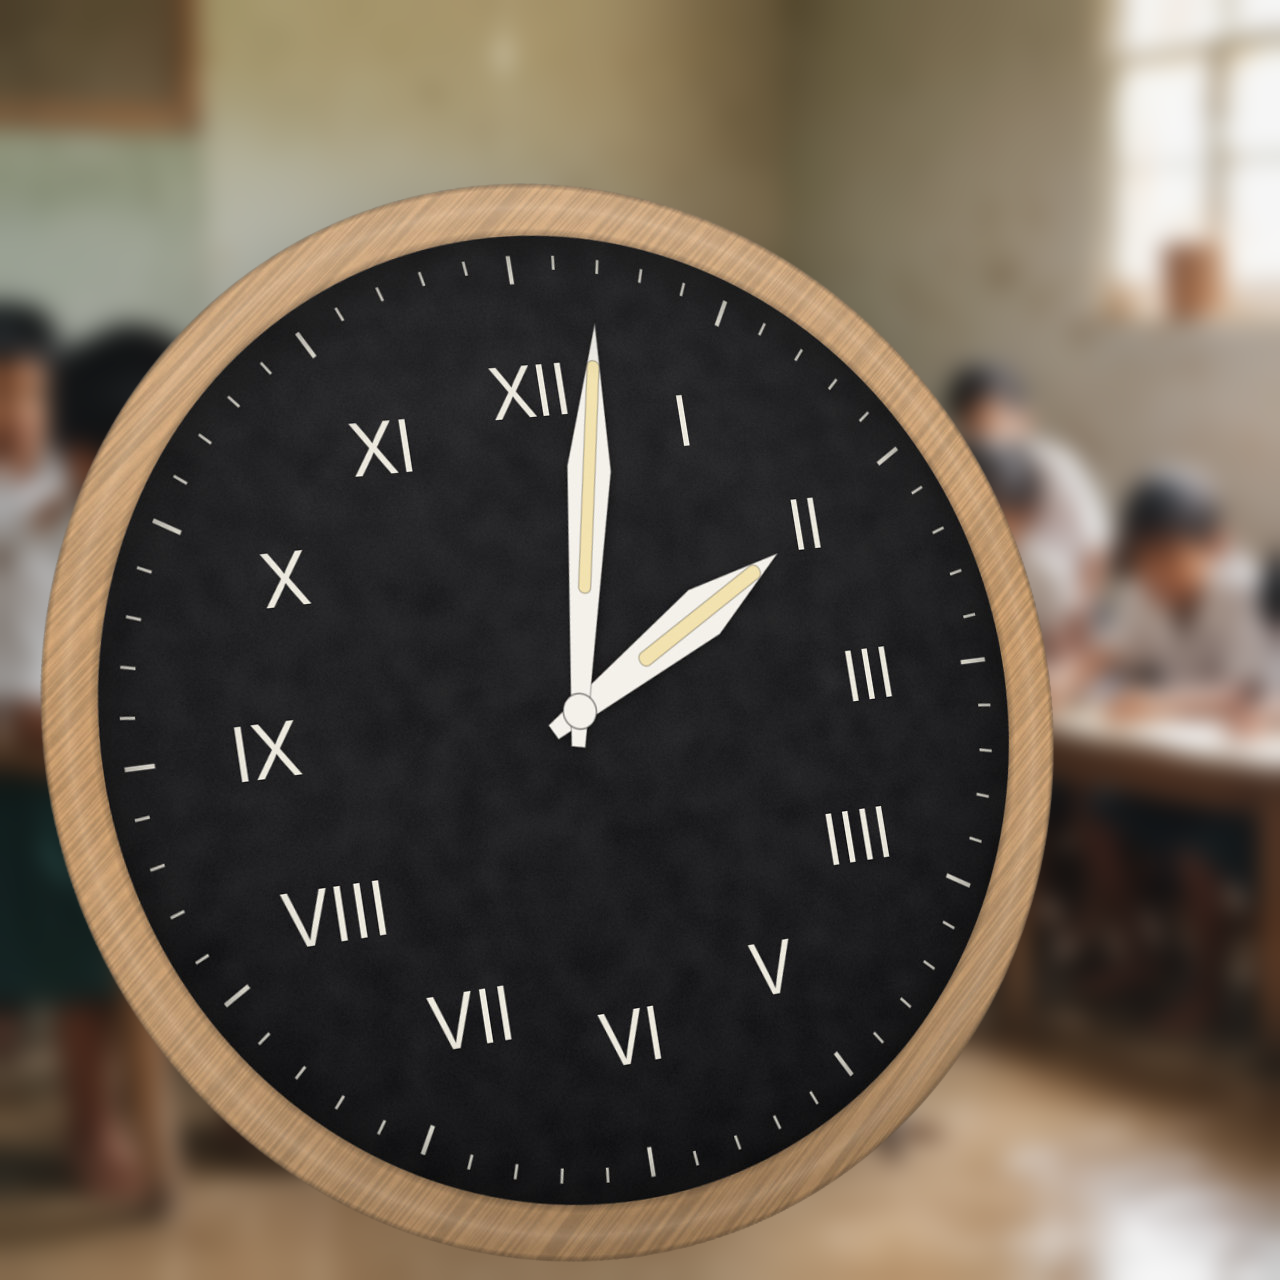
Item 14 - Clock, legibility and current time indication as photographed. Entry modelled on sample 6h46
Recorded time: 2h02
